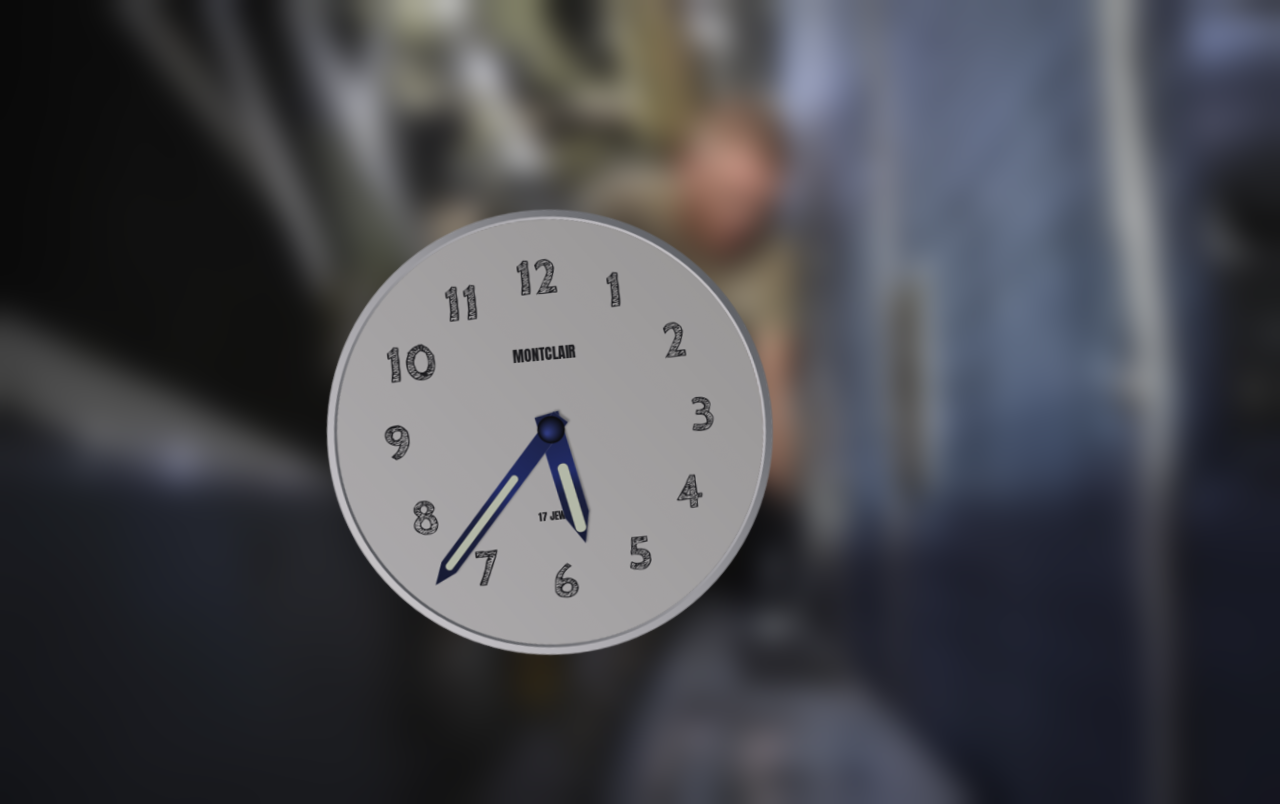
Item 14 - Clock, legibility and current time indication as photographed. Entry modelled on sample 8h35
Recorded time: 5h37
